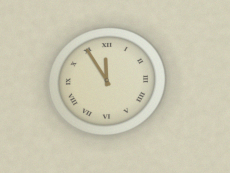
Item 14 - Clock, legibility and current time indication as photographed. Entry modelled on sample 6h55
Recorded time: 11h55
